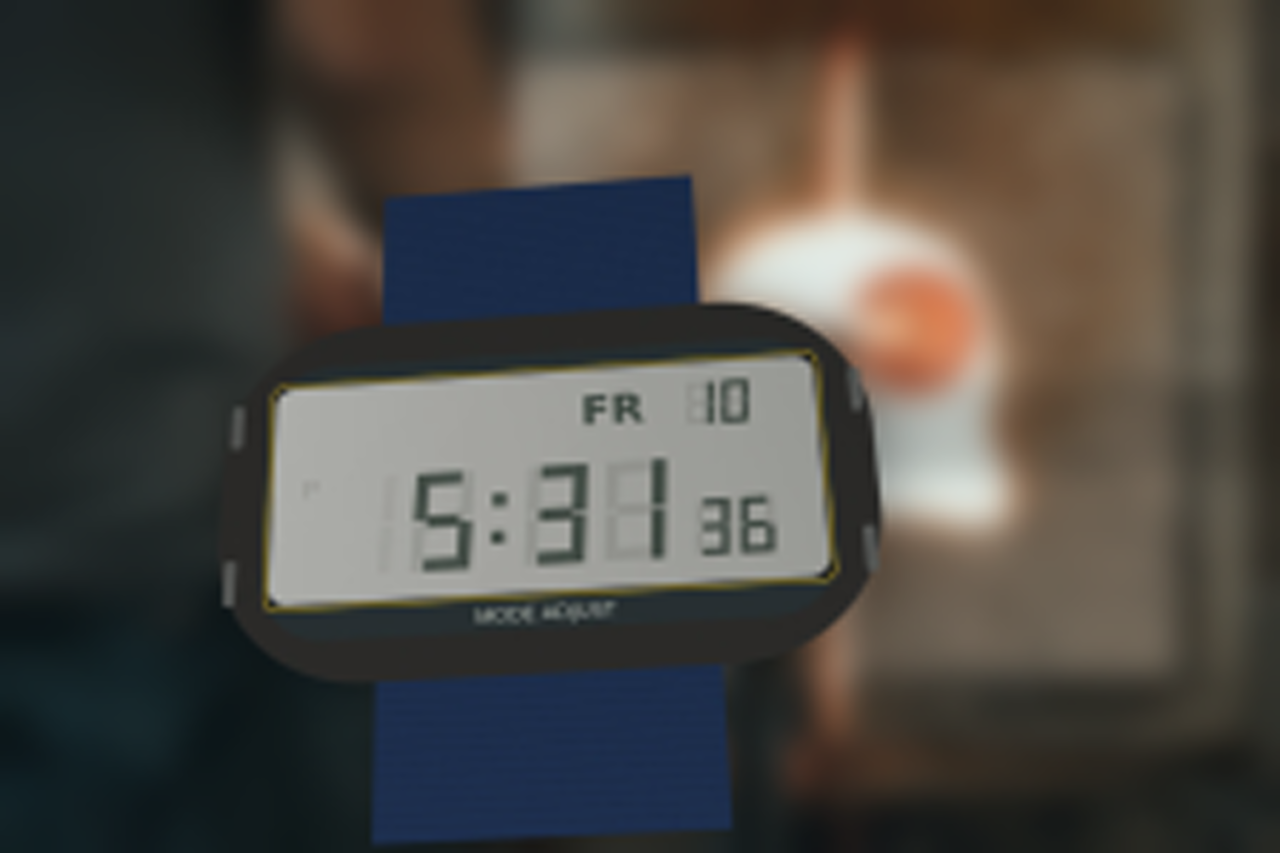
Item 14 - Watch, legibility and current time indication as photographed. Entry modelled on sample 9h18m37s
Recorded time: 5h31m36s
